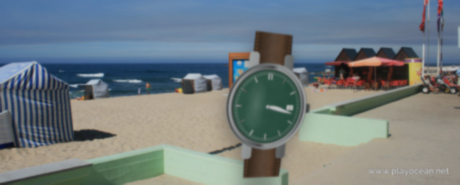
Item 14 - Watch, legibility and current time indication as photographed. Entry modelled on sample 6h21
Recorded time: 3h17
